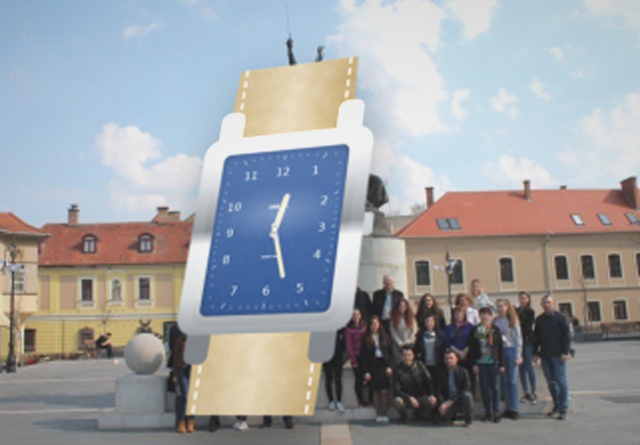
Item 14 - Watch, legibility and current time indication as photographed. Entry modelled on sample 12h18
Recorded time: 12h27
